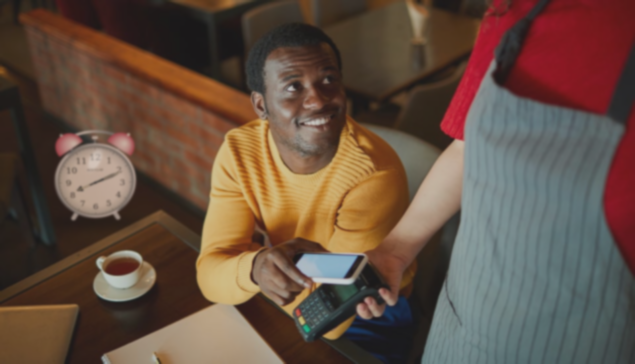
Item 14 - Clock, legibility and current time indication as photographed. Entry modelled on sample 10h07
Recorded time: 8h11
